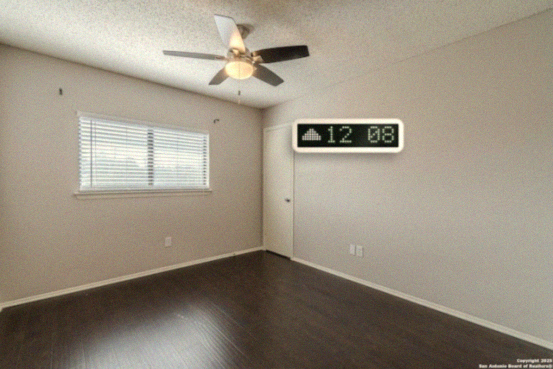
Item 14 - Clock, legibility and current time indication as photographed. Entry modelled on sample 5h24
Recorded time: 12h08
